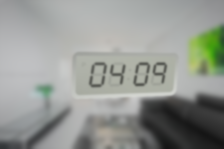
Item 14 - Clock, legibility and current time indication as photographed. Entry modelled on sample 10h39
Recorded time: 4h09
